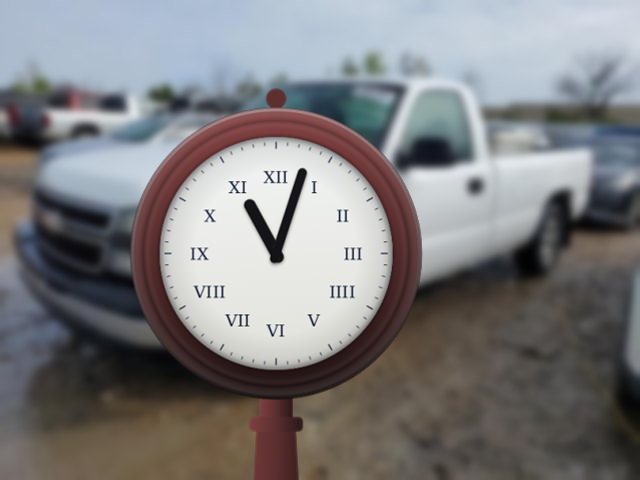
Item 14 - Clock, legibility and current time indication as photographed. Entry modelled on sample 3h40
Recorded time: 11h03
